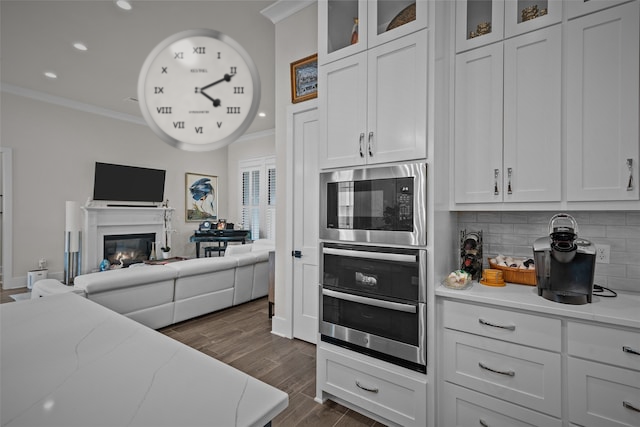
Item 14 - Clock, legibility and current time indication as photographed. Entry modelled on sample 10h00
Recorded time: 4h11
